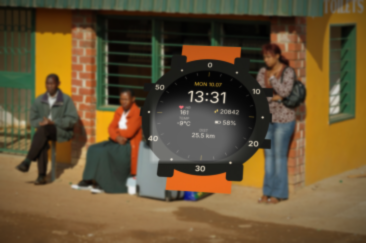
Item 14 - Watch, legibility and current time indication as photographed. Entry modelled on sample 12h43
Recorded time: 13h31
